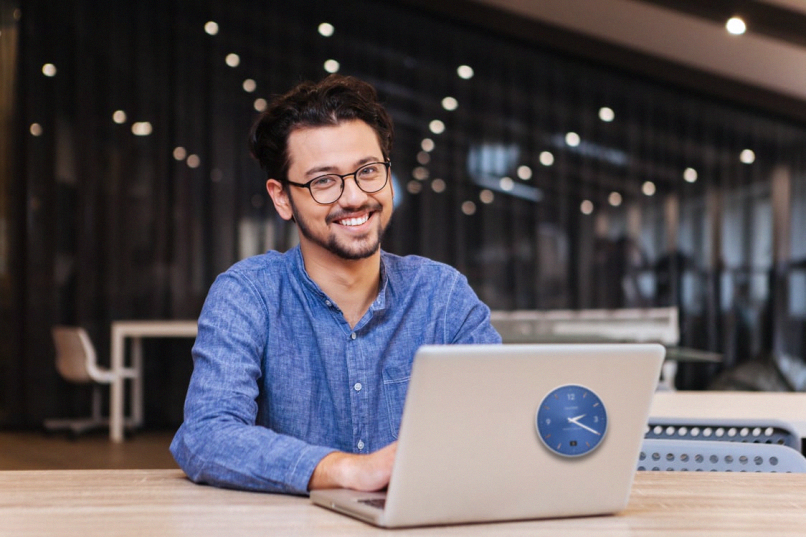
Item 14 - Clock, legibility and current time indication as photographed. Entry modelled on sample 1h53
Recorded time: 2h20
